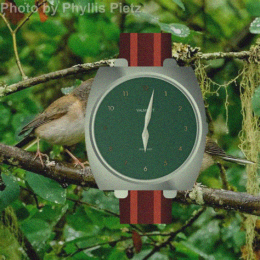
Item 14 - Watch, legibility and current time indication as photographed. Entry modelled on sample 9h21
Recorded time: 6h02
